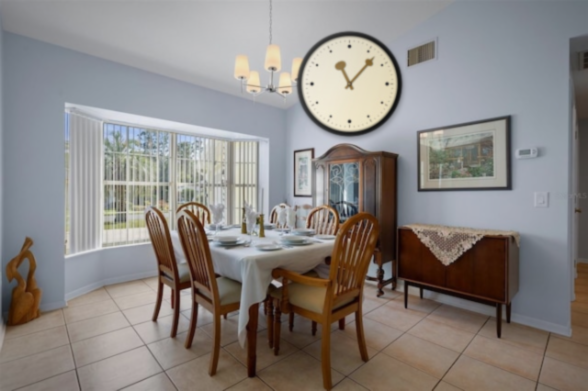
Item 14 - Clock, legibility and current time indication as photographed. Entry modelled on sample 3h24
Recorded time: 11h07
